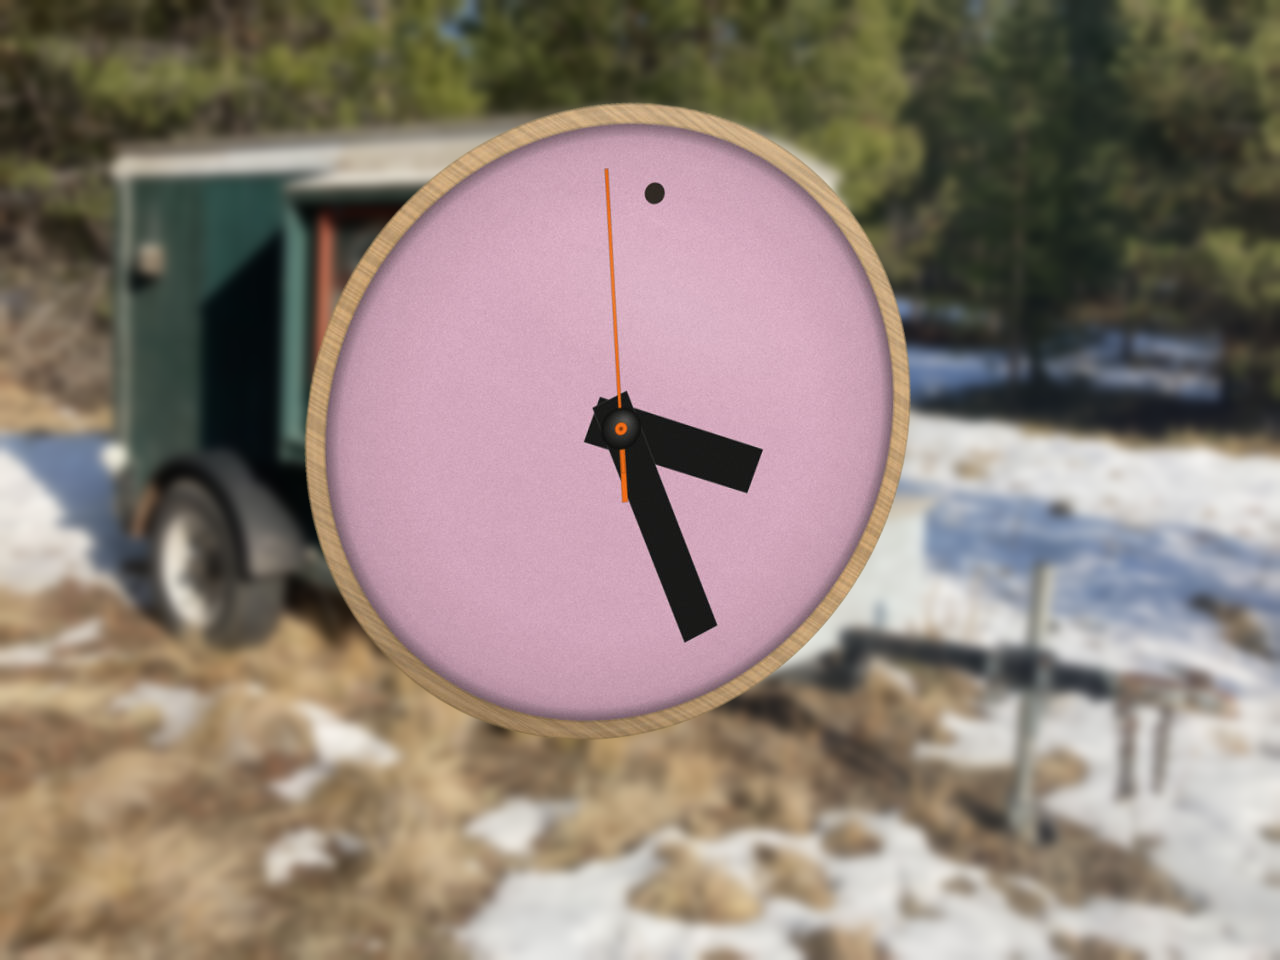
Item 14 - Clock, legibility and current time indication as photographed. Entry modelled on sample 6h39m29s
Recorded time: 3h24m58s
